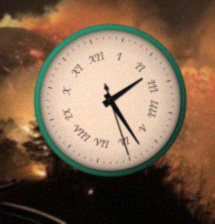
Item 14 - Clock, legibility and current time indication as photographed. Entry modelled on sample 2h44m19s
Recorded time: 2h27m30s
